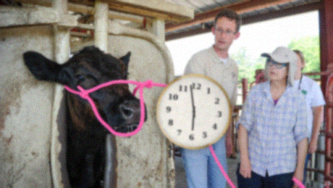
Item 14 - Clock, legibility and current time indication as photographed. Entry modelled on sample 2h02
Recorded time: 5h58
